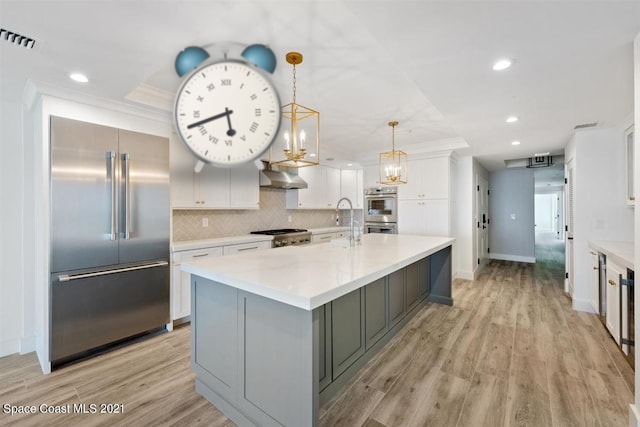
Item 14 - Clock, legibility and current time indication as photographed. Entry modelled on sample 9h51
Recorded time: 5h42
